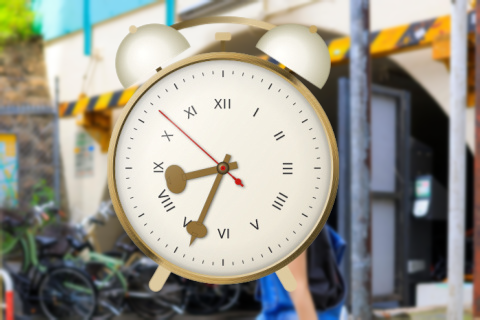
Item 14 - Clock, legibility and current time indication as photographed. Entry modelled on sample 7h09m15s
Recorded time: 8h33m52s
